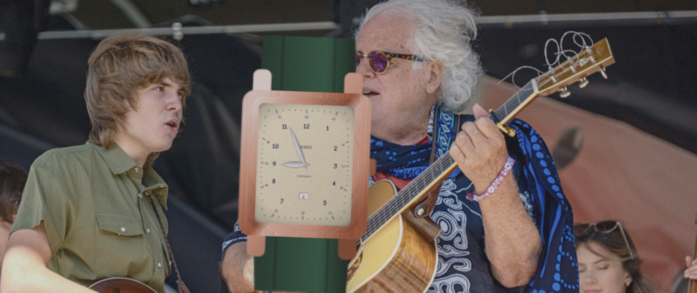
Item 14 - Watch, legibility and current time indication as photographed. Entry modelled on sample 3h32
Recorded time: 8h56
